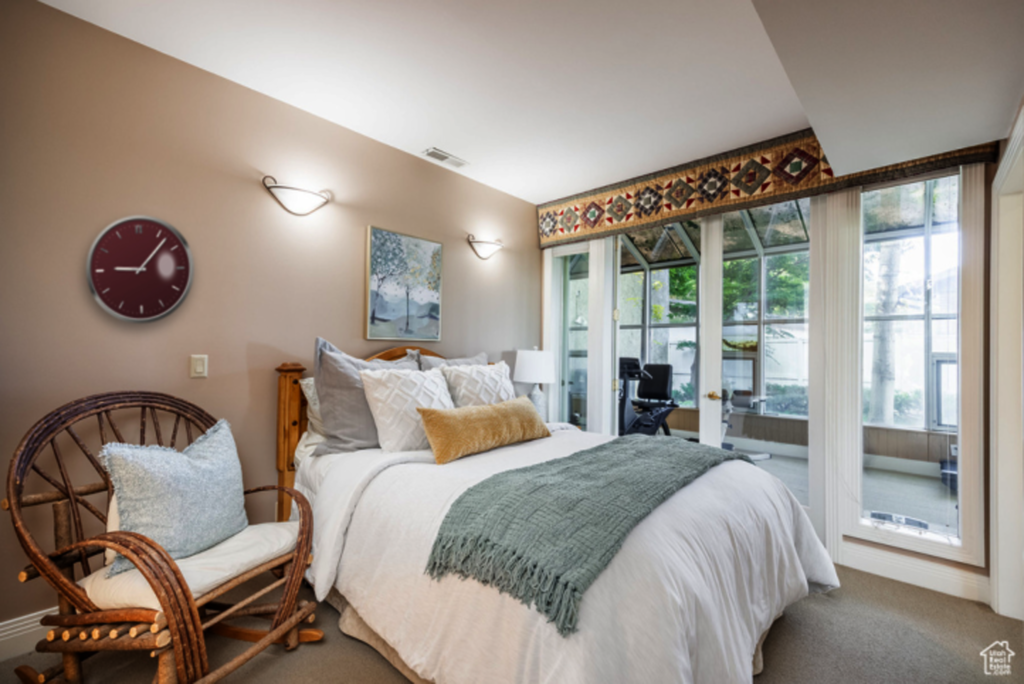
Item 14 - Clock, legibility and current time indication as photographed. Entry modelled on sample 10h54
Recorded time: 9h07
